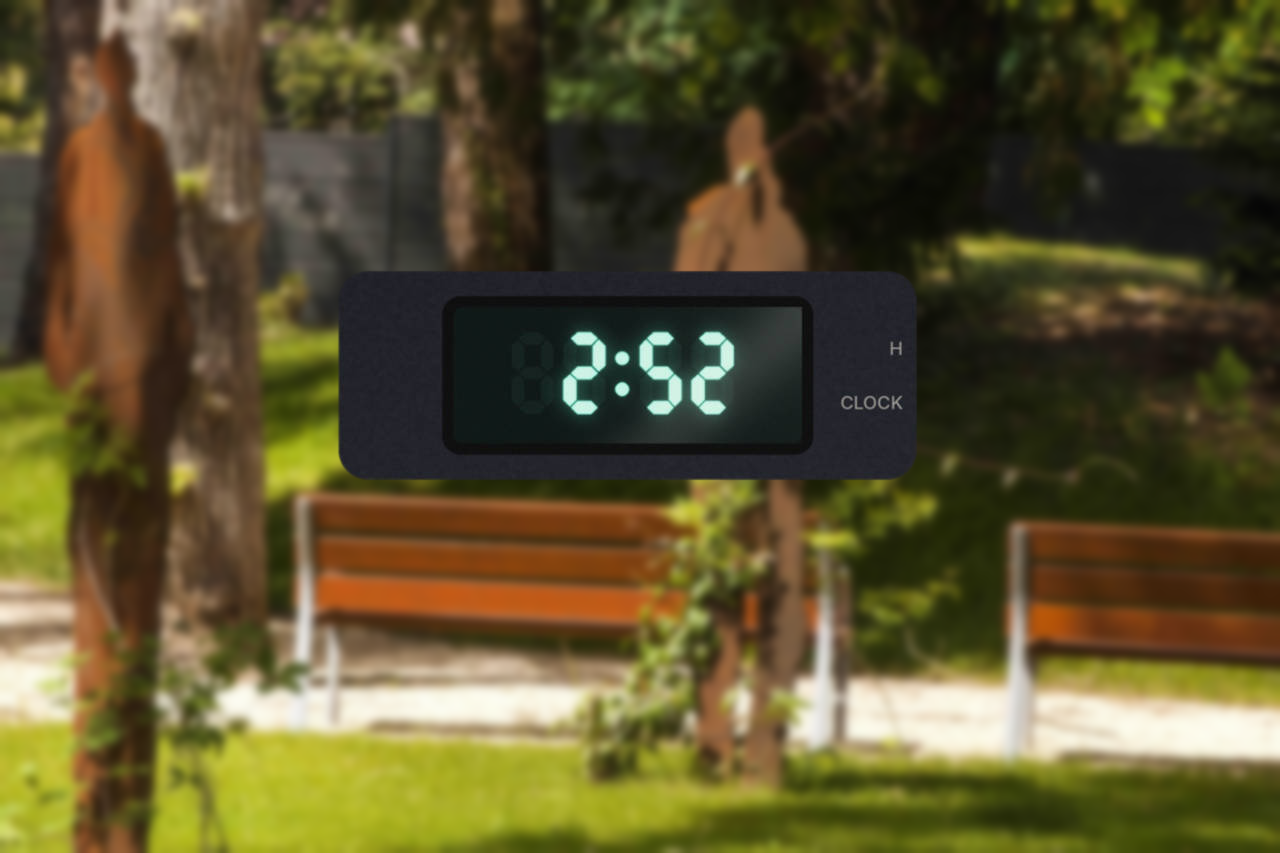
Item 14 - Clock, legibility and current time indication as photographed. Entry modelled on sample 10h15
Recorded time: 2h52
